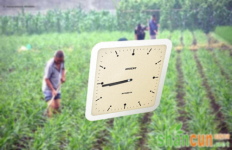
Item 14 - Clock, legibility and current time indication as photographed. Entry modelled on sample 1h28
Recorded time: 8h44
